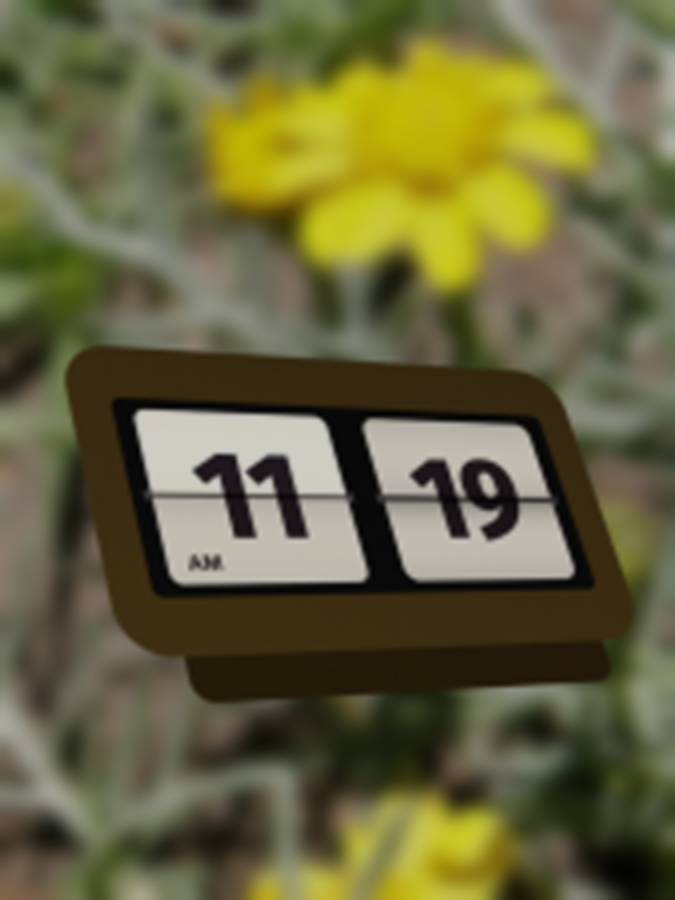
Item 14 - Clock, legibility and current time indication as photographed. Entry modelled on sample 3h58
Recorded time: 11h19
